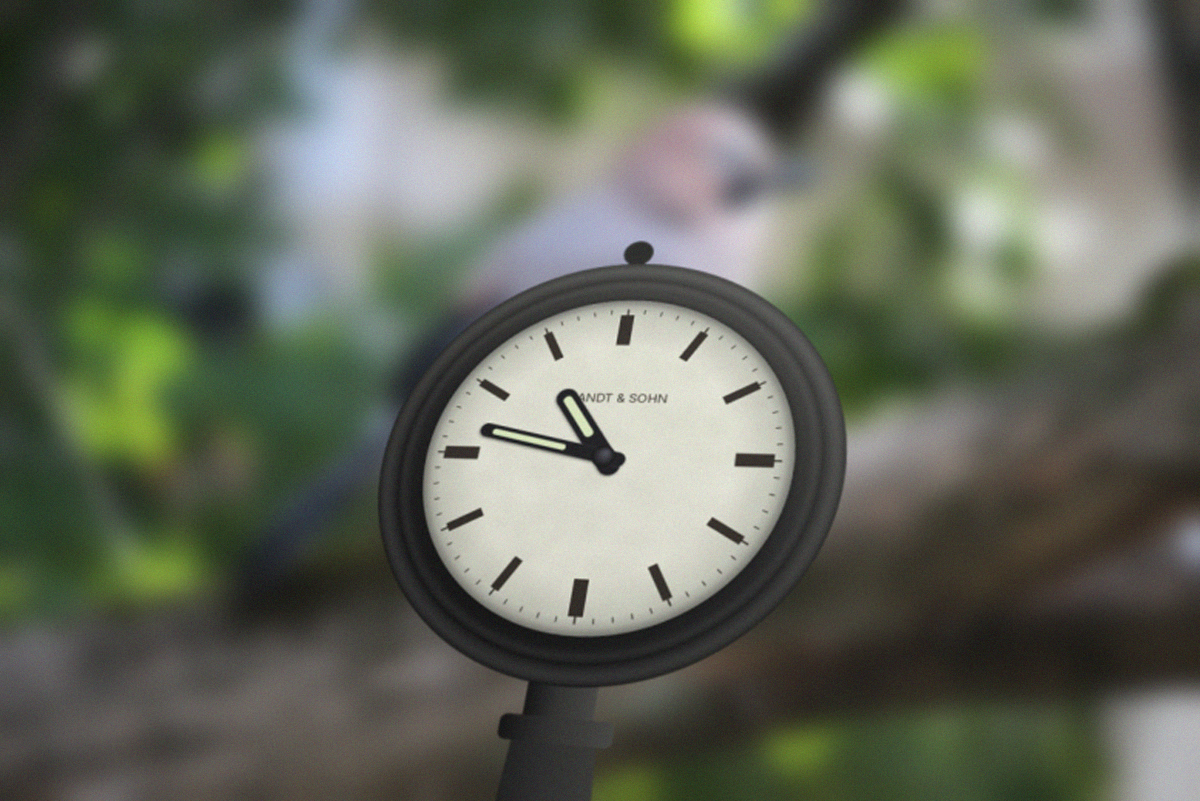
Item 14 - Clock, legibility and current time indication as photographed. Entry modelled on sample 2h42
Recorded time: 10h47
